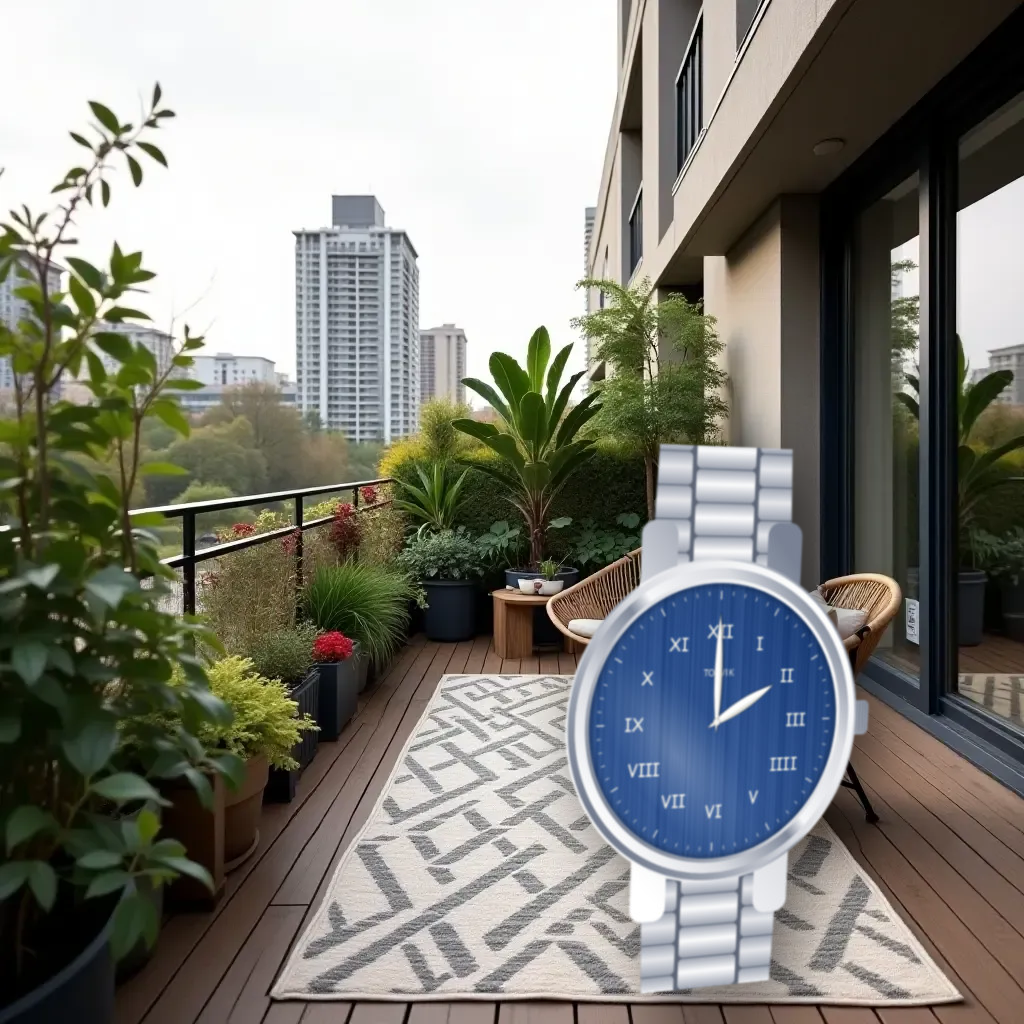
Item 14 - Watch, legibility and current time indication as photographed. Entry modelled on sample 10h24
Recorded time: 2h00
